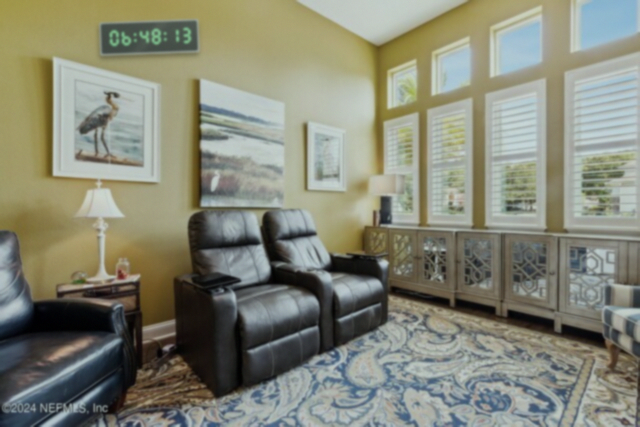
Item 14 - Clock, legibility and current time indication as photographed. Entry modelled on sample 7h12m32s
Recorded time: 6h48m13s
